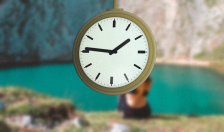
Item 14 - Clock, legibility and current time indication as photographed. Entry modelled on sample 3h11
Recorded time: 1h46
